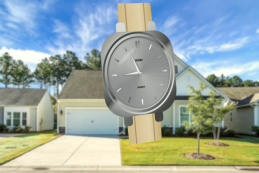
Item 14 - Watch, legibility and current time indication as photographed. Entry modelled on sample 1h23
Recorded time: 8h56
